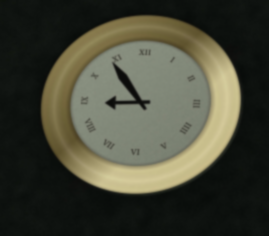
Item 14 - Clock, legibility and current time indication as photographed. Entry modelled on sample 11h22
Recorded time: 8h54
